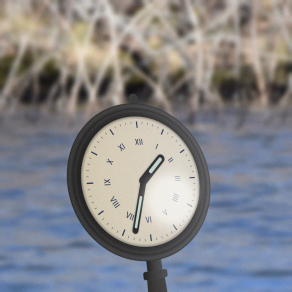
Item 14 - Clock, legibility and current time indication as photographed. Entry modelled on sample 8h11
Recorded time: 1h33
